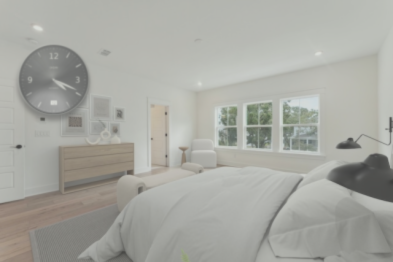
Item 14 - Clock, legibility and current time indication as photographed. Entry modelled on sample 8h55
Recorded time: 4h19
